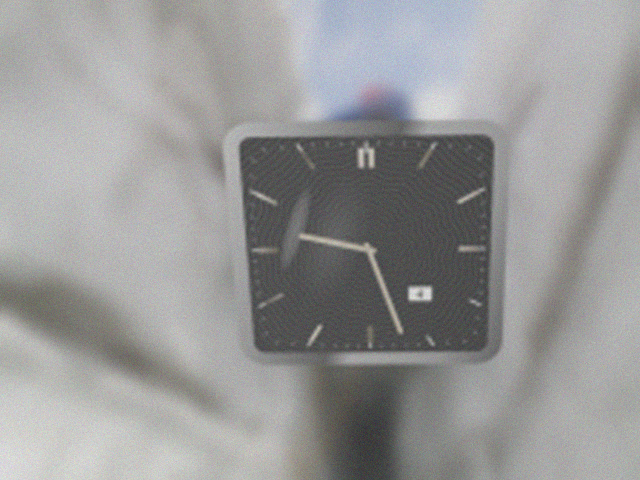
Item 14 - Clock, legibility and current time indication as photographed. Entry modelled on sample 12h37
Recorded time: 9h27
